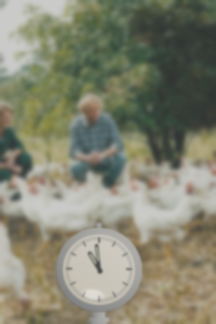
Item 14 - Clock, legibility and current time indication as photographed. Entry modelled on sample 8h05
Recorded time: 10h59
